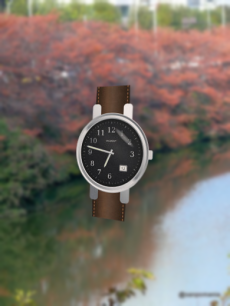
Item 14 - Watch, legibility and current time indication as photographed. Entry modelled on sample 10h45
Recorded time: 6h47
